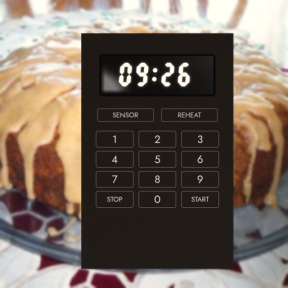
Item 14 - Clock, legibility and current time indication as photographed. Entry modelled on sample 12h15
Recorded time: 9h26
